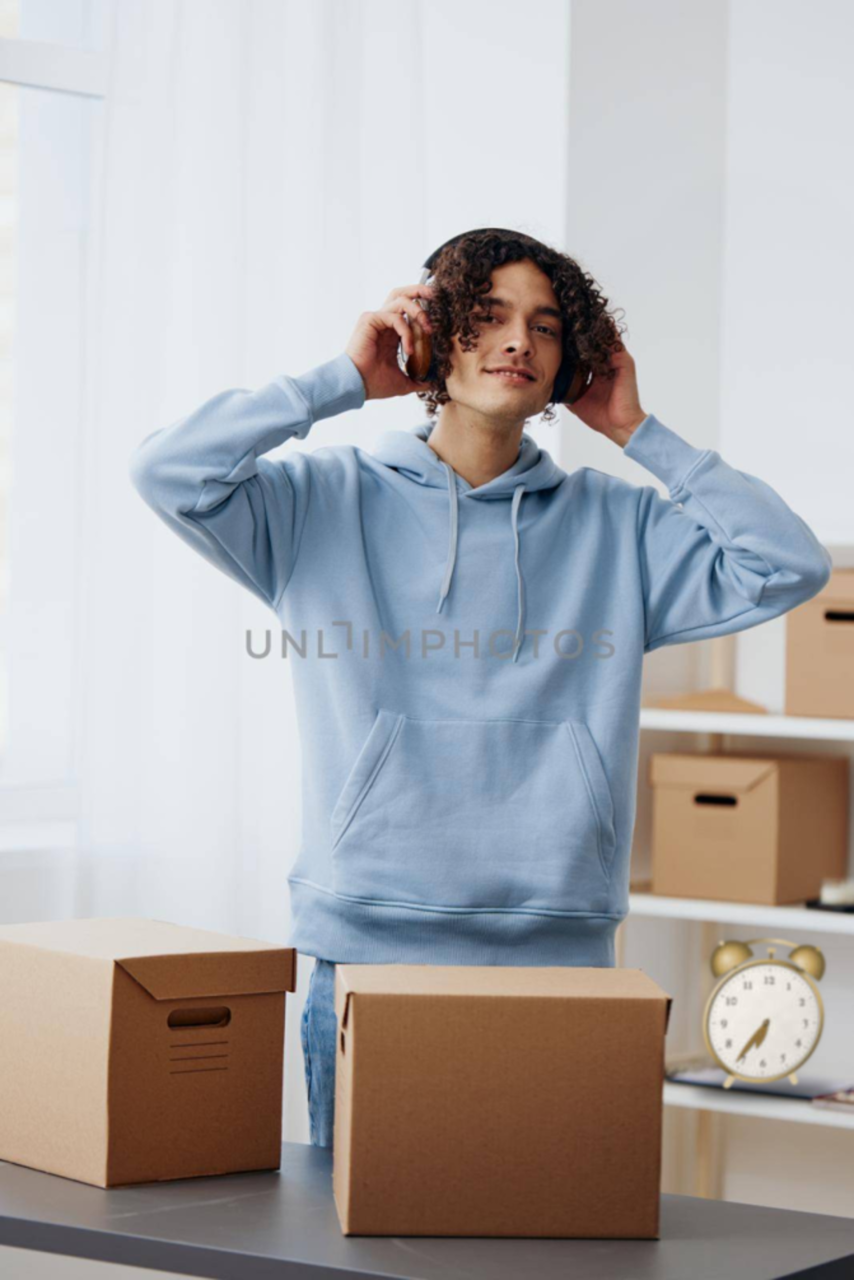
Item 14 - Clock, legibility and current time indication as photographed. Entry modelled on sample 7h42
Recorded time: 6h36
